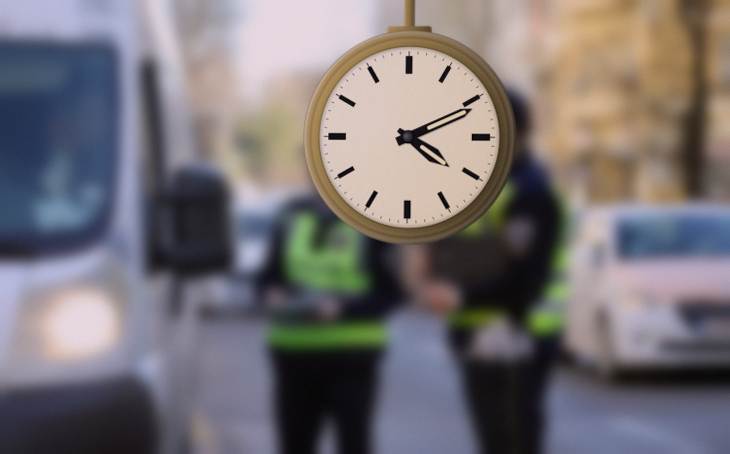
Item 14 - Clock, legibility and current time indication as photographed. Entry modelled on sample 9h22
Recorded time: 4h11
